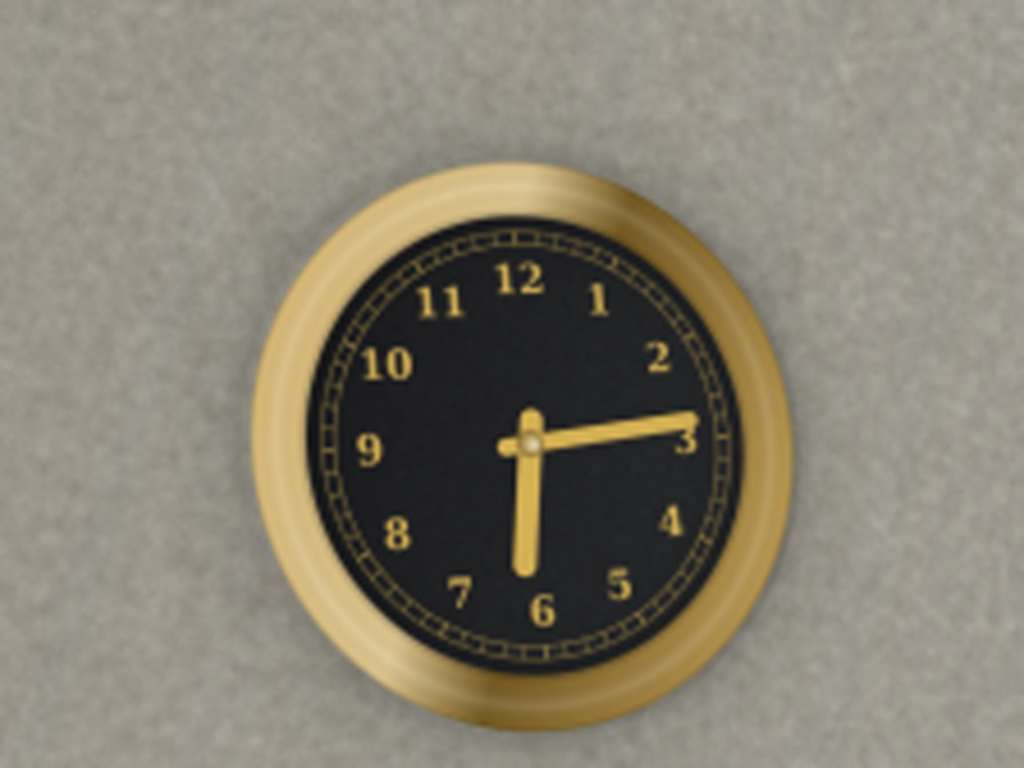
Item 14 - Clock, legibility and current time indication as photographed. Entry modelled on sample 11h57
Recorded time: 6h14
